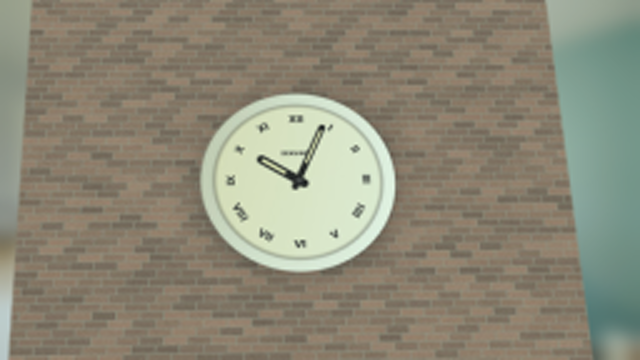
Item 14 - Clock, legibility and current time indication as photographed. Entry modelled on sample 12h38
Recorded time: 10h04
